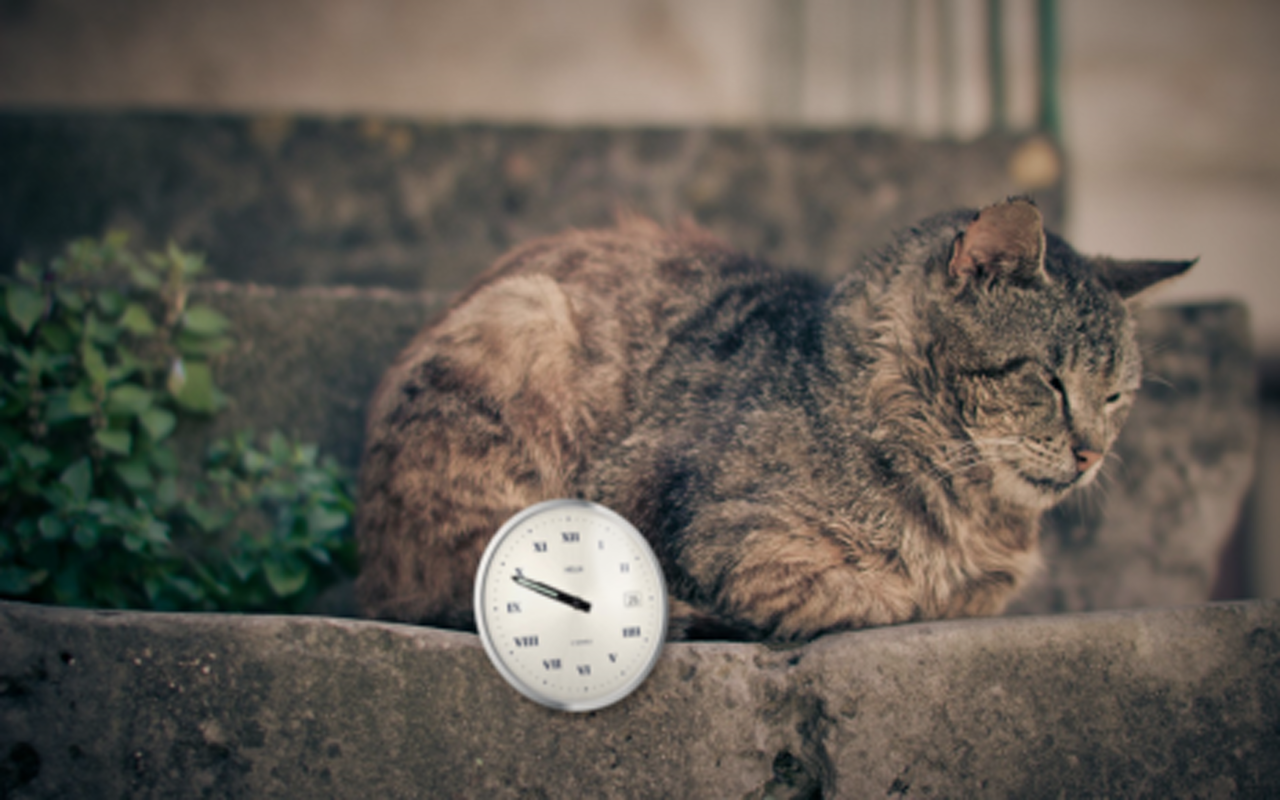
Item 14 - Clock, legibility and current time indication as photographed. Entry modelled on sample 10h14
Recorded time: 9h49
